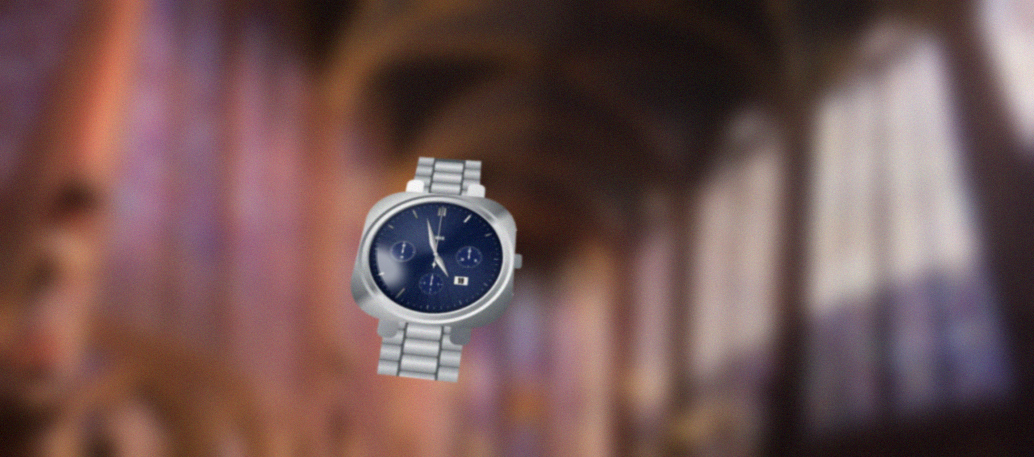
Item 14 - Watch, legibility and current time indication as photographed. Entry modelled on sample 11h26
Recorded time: 4h57
